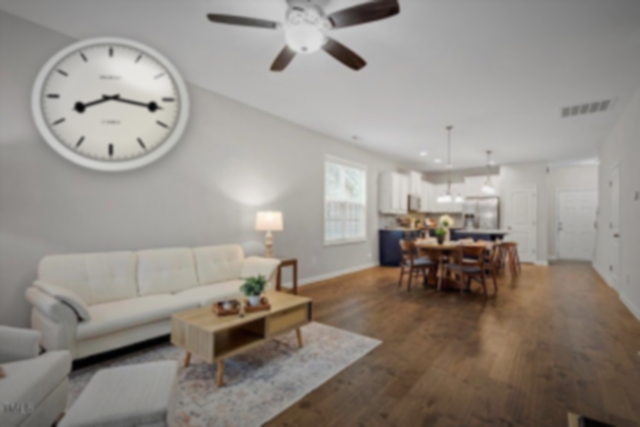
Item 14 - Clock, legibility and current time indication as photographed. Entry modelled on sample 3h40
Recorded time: 8h17
